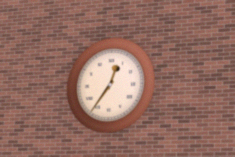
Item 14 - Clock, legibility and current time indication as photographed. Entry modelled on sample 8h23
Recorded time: 12h36
